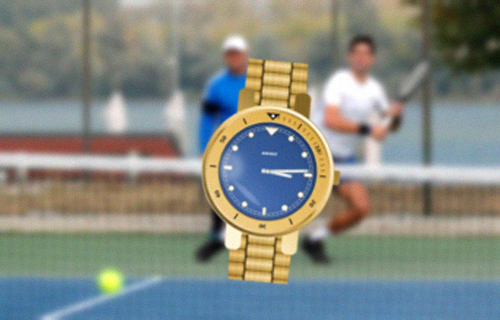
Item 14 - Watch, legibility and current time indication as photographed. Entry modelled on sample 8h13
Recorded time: 3h14
